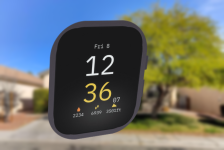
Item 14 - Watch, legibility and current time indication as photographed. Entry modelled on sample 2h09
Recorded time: 12h36
